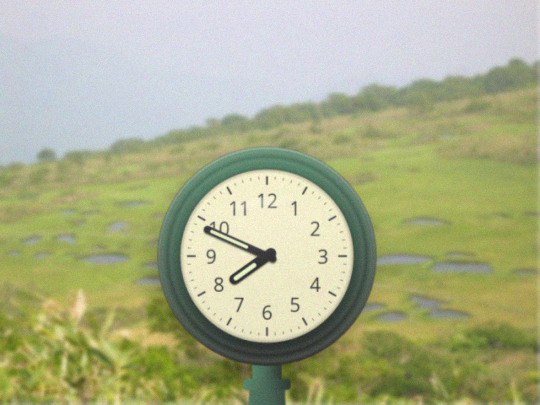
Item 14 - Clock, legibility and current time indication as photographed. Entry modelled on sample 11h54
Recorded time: 7h49
